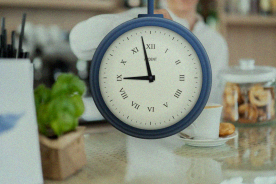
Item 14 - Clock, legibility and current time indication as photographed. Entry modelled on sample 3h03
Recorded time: 8h58
